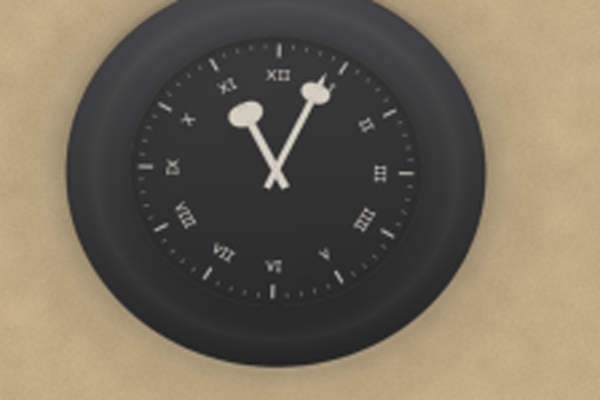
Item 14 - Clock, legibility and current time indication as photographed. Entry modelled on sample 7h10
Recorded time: 11h04
